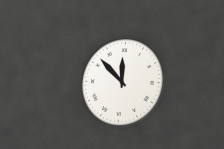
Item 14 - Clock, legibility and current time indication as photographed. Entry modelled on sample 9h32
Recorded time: 11h52
